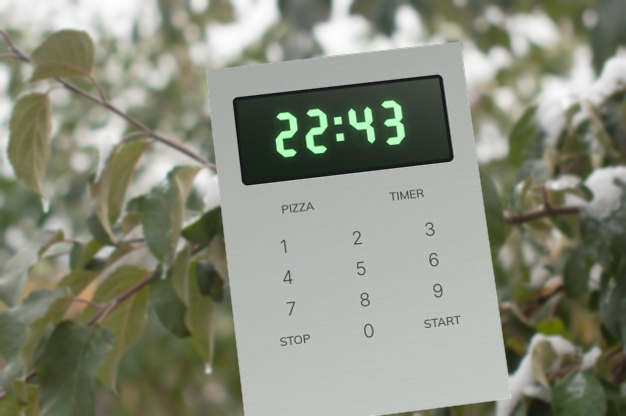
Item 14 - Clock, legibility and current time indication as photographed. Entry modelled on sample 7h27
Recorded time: 22h43
